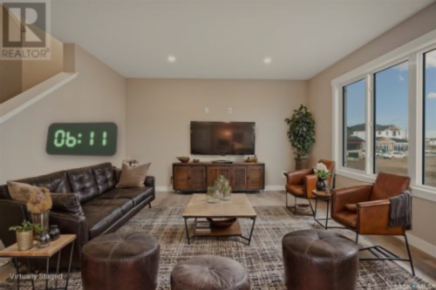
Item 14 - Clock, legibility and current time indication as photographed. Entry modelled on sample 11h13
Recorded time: 6h11
